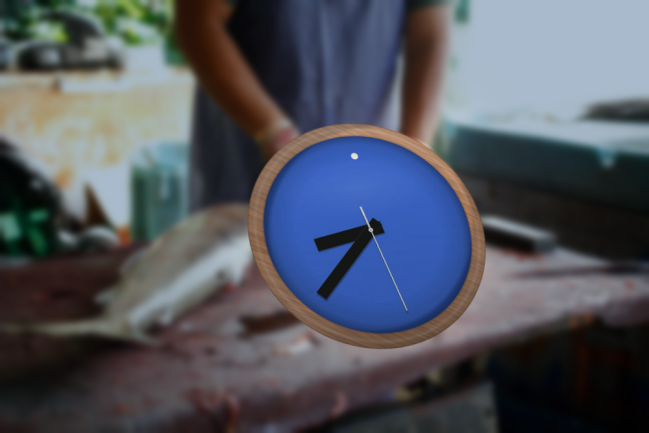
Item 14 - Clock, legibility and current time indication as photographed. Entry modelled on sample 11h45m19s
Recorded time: 8h37m28s
